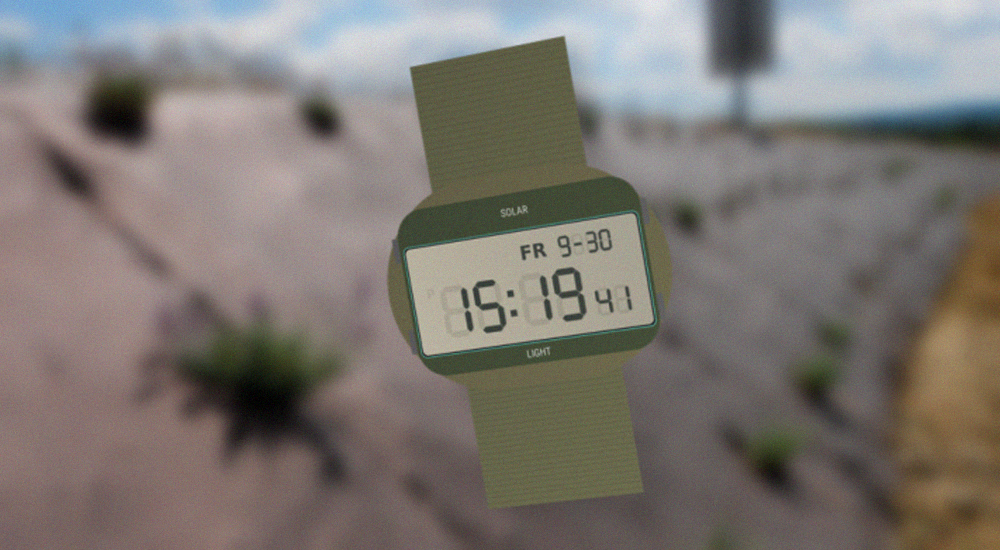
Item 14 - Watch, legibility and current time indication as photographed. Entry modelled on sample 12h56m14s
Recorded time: 15h19m41s
